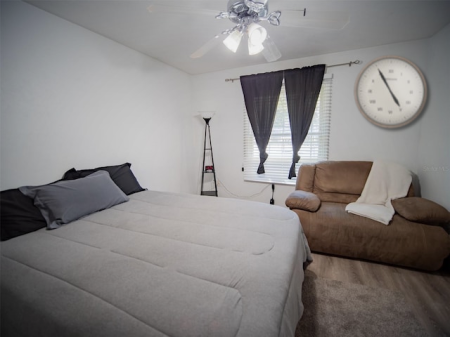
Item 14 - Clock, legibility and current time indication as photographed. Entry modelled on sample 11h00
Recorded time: 4h55
